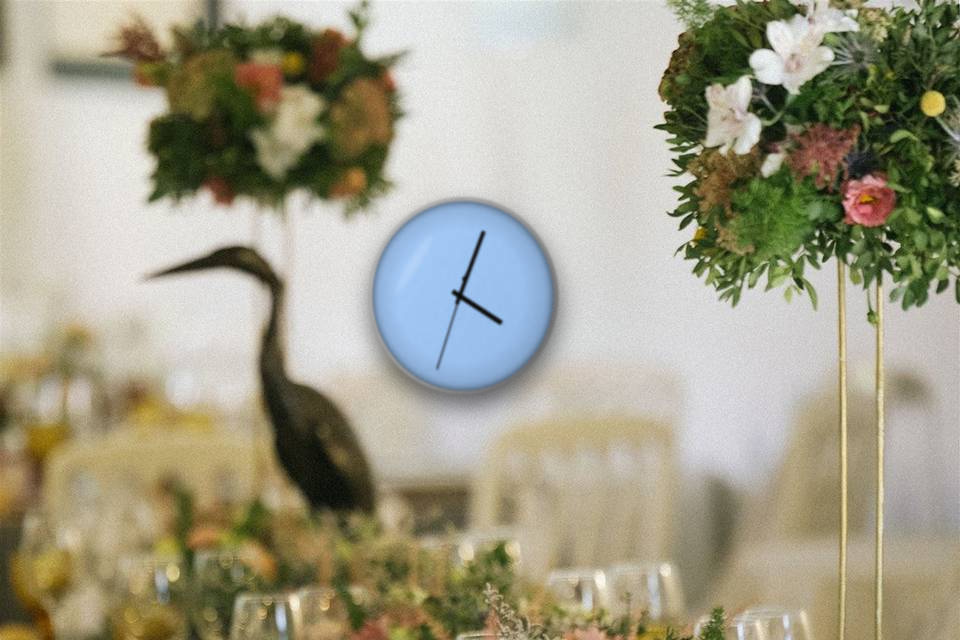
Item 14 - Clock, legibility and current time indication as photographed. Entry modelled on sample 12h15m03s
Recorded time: 4h03m33s
